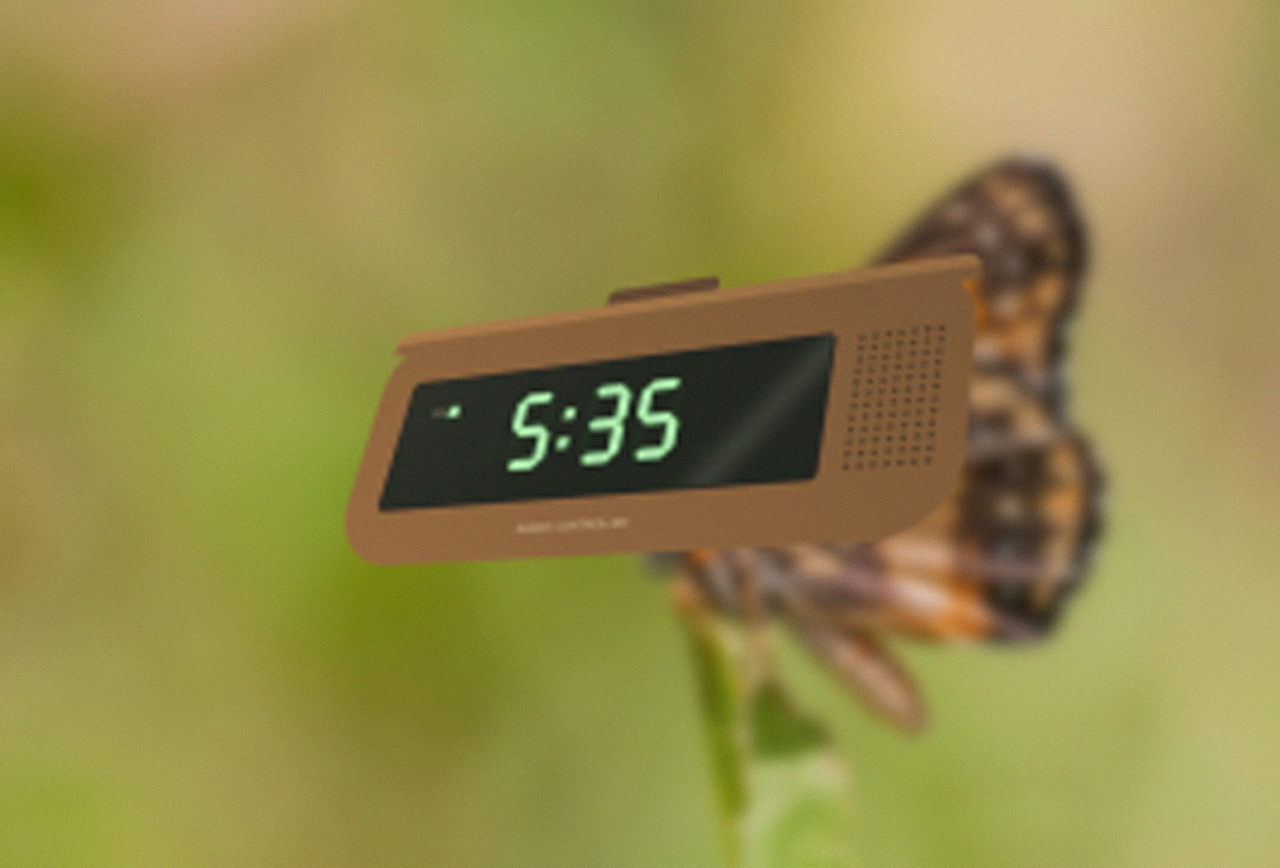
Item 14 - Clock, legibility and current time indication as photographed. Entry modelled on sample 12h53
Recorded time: 5h35
